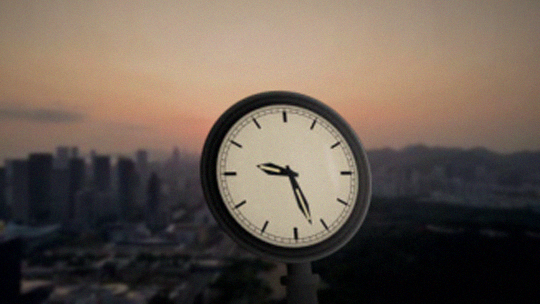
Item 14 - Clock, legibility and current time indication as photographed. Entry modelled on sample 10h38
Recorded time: 9h27
